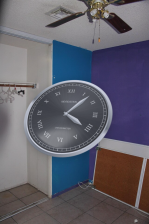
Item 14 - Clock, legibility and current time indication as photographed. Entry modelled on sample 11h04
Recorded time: 4h07
